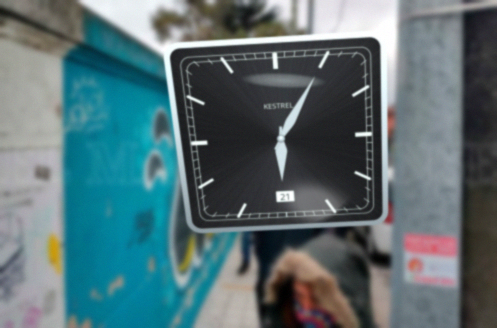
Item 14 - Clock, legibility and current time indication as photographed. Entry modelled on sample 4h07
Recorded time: 6h05
